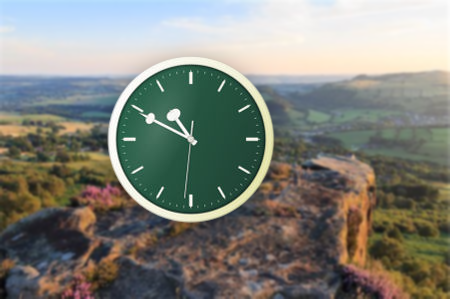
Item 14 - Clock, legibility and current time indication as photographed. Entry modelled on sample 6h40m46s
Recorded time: 10h49m31s
